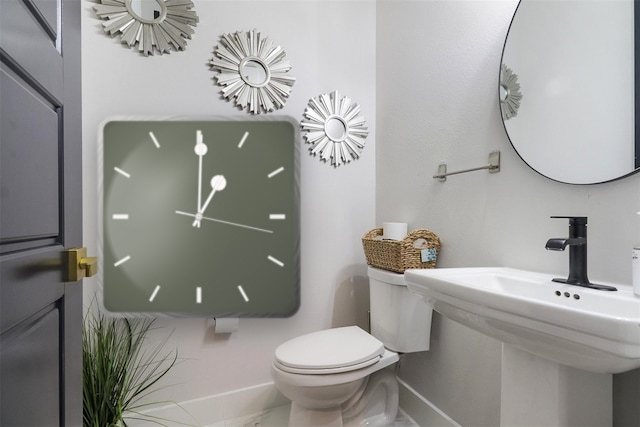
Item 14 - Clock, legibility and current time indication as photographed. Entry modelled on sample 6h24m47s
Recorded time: 1h00m17s
